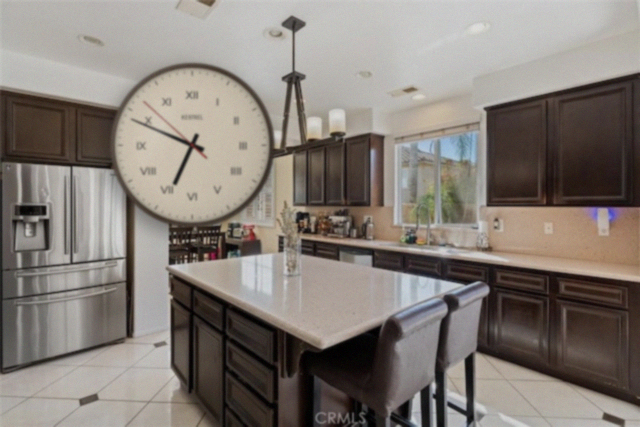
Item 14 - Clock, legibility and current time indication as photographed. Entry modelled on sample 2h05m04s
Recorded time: 6h48m52s
